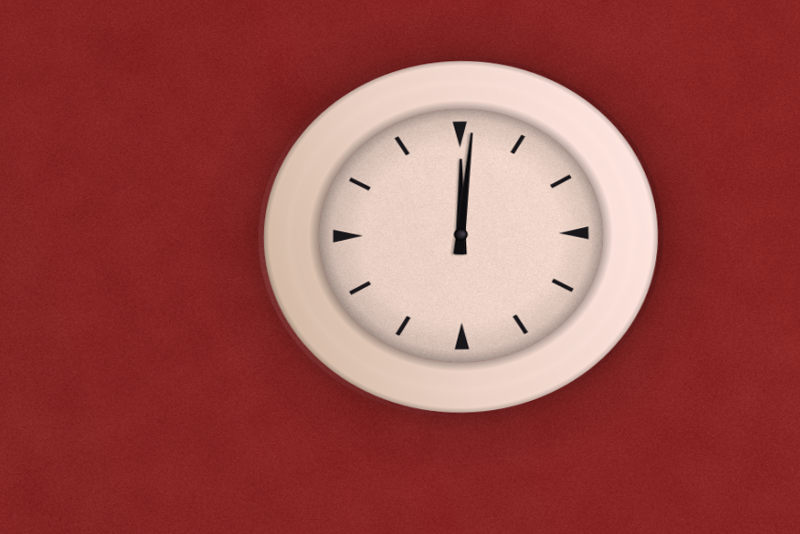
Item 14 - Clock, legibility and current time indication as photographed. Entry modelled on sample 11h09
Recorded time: 12h01
